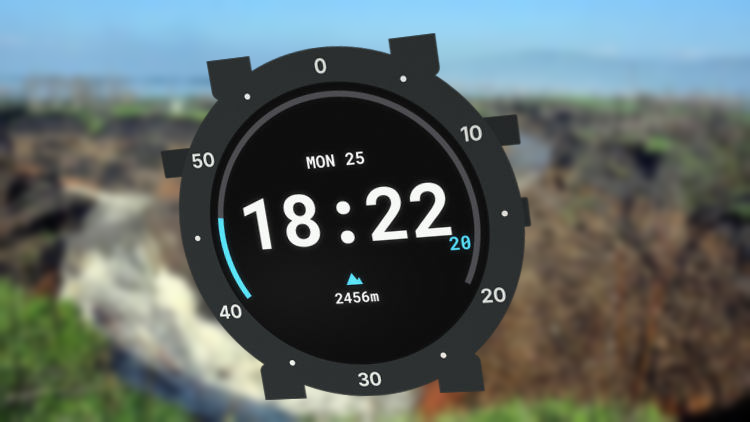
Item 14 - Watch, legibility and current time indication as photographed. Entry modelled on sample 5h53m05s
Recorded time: 18h22m20s
